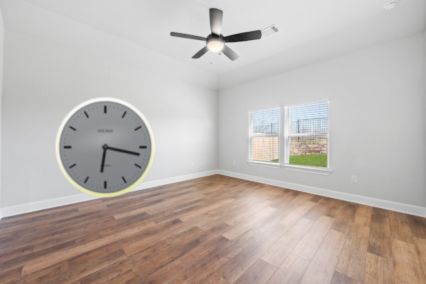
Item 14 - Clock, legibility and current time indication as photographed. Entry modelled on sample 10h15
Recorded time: 6h17
